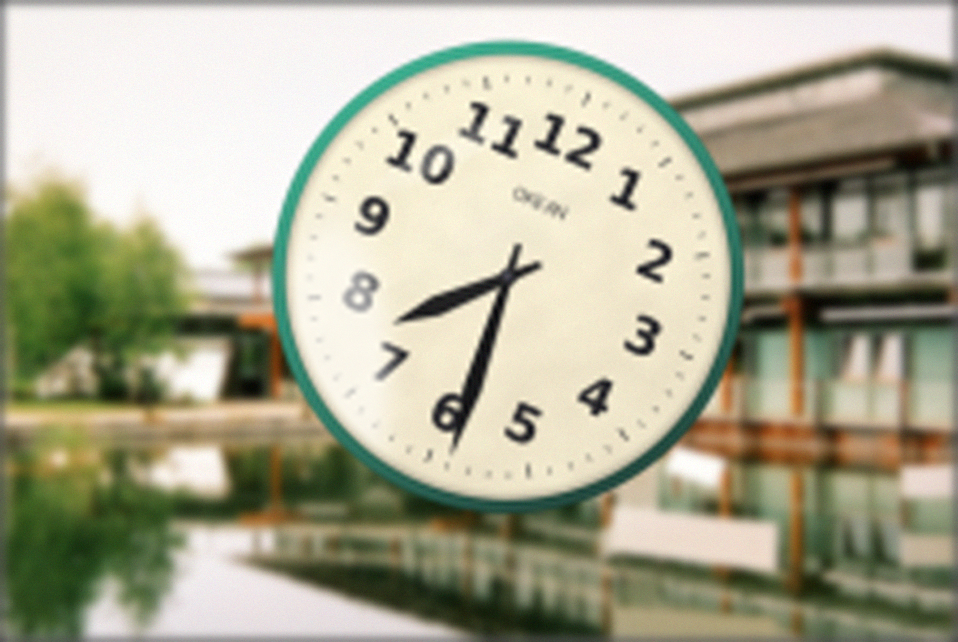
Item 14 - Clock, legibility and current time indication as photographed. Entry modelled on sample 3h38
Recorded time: 7h29
